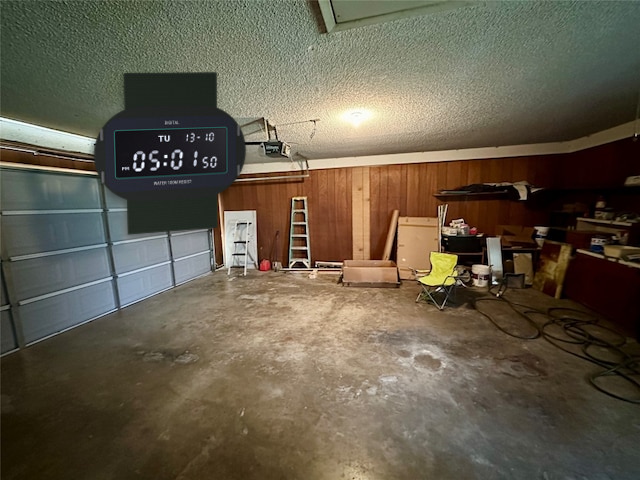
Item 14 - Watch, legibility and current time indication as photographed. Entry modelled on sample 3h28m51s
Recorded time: 5h01m50s
